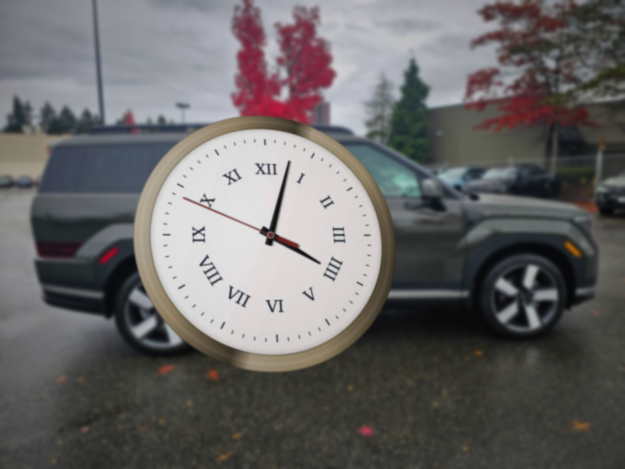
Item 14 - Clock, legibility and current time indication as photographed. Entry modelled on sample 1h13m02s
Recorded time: 4h02m49s
